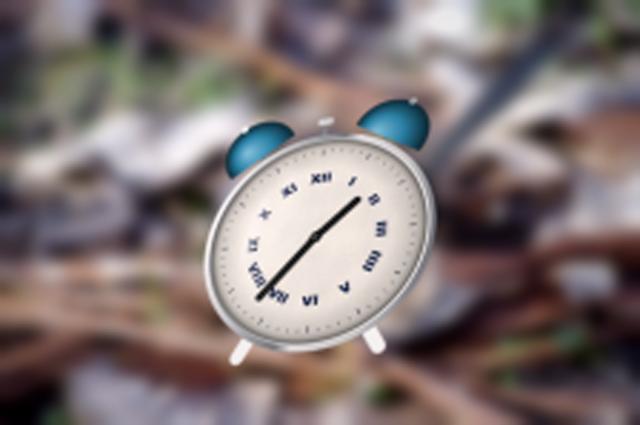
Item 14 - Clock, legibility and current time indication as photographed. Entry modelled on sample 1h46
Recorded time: 1h37
